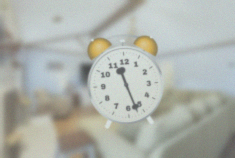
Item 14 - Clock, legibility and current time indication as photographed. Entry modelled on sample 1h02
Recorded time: 11h27
